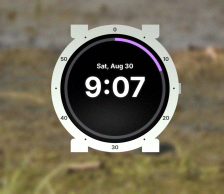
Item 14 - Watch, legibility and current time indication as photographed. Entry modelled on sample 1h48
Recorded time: 9h07
